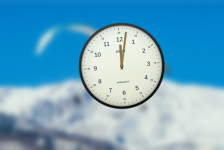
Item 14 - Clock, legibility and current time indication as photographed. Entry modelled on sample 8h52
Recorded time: 12h02
